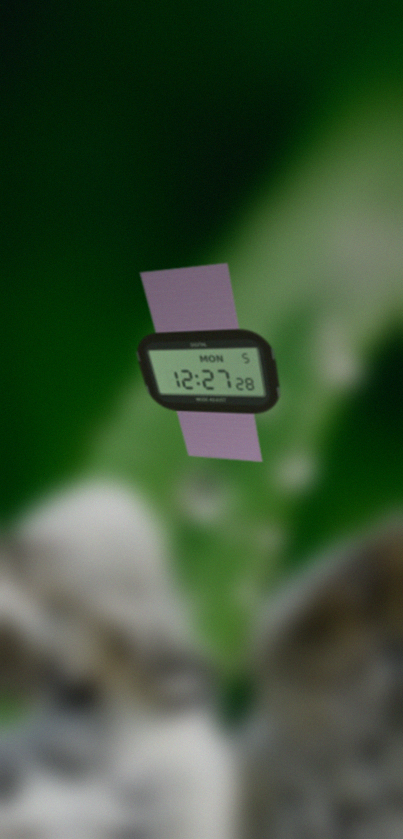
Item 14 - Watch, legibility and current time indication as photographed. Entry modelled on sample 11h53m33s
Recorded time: 12h27m28s
